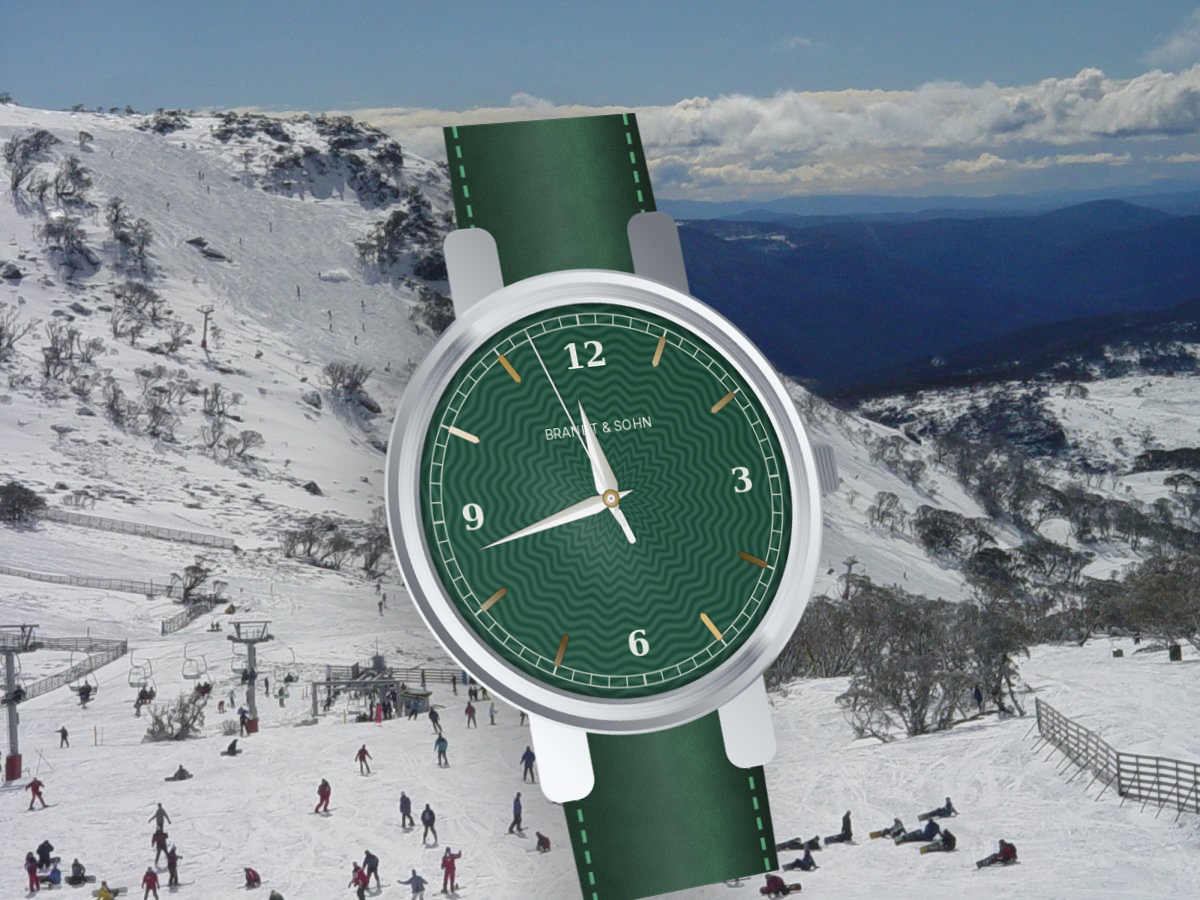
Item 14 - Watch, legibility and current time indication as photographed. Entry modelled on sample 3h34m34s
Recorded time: 11h42m57s
